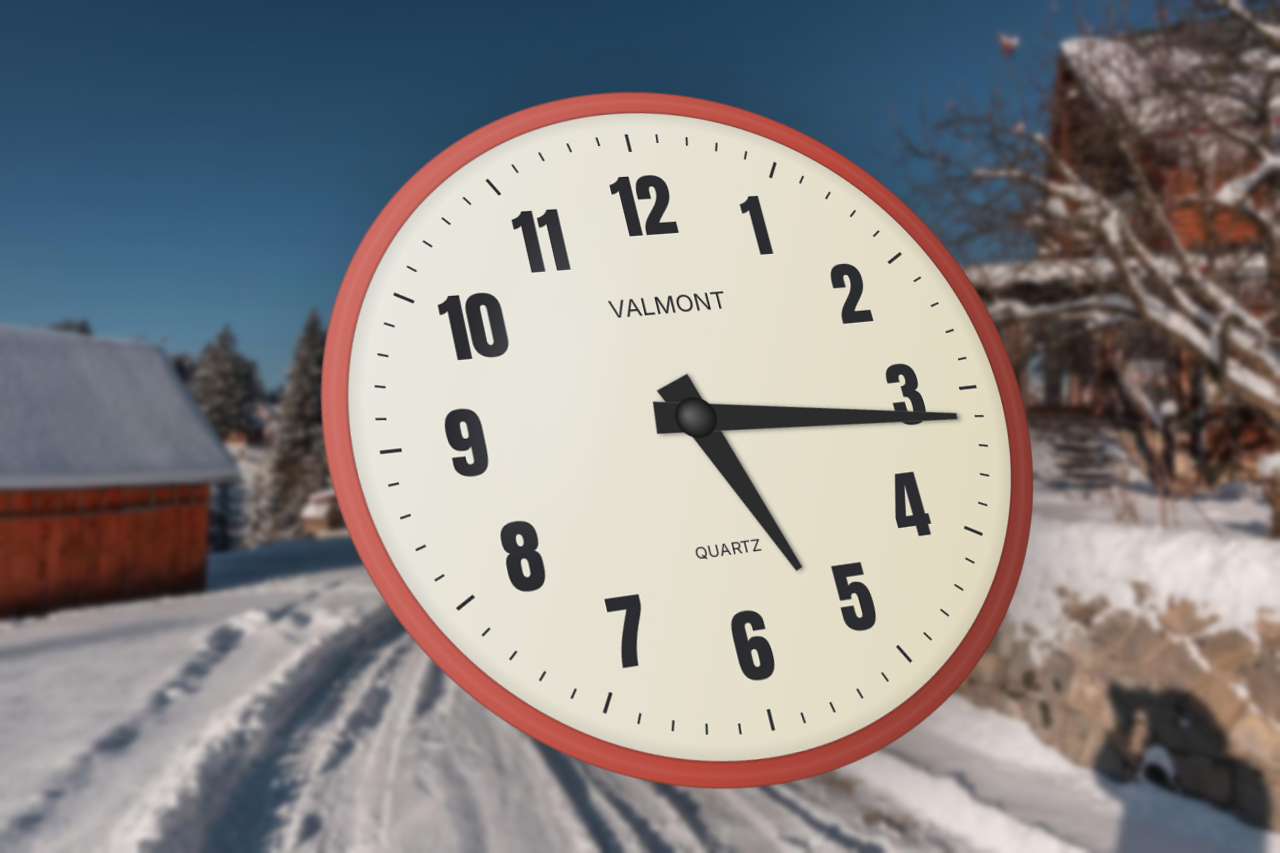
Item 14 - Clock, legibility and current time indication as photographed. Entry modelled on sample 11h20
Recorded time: 5h16
